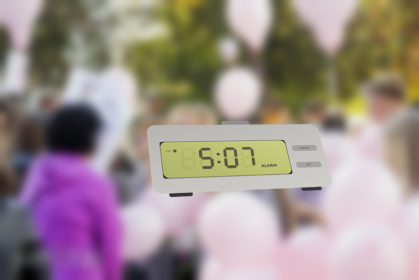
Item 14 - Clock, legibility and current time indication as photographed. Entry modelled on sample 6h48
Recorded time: 5h07
